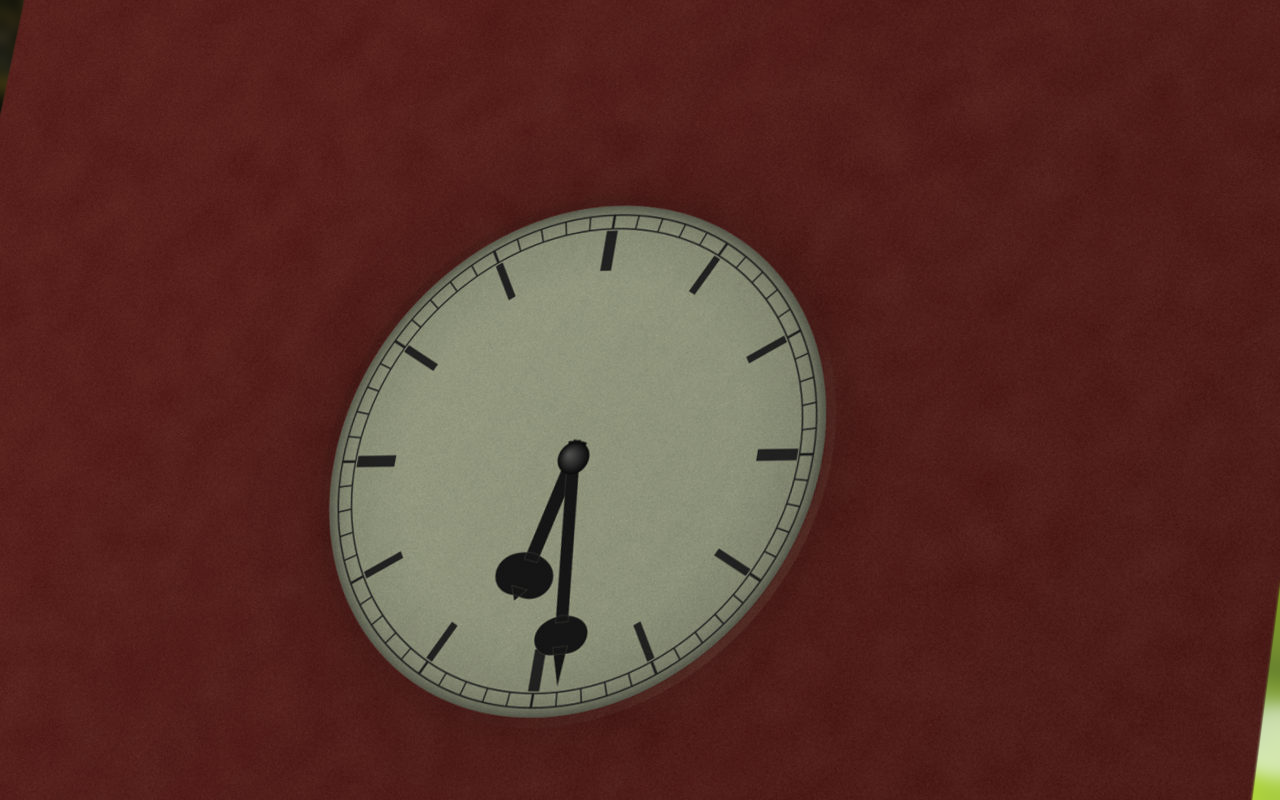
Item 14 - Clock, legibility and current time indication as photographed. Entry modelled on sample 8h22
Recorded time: 6h29
